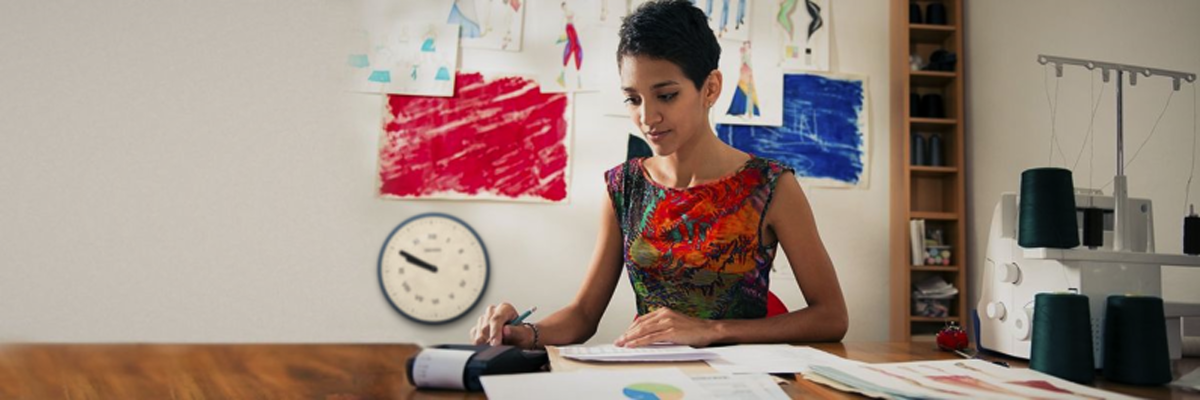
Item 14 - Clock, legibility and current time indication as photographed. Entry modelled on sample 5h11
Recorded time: 9h50
